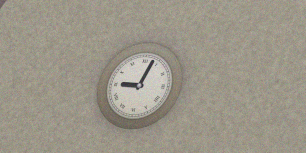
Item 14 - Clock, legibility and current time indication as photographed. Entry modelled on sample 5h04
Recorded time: 9h03
